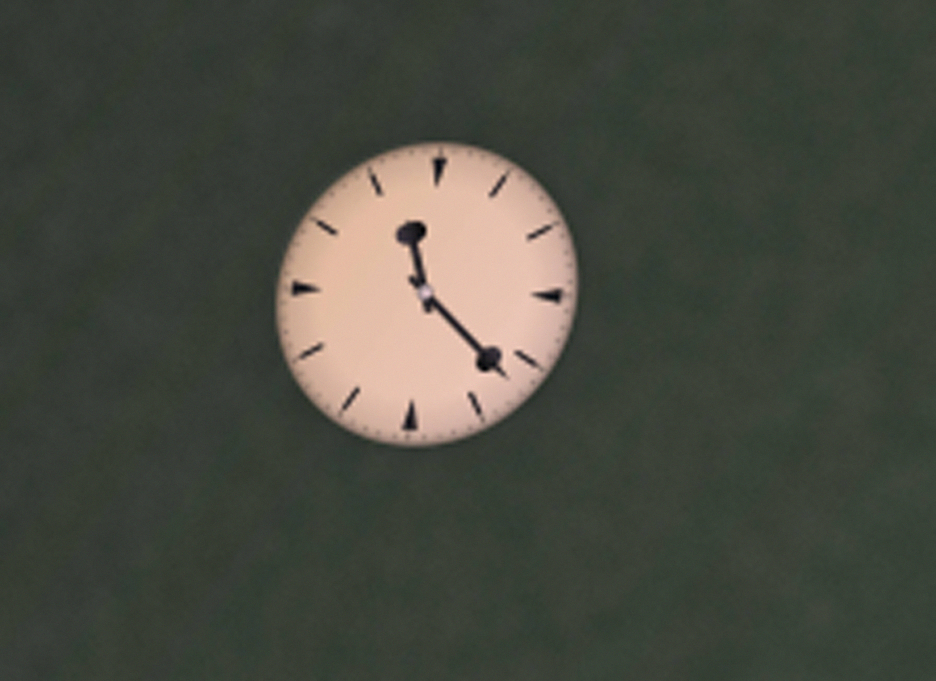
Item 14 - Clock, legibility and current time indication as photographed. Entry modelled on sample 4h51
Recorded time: 11h22
